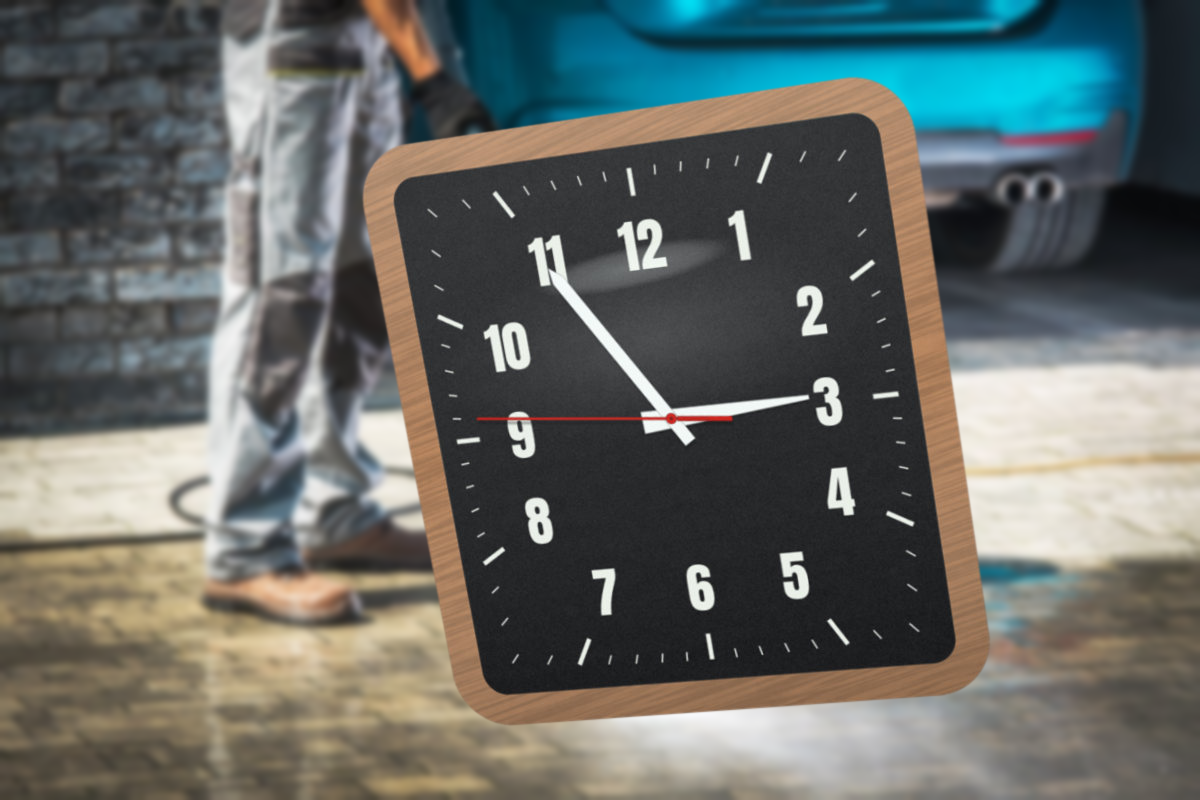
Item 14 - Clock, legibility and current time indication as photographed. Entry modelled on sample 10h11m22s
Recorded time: 2h54m46s
